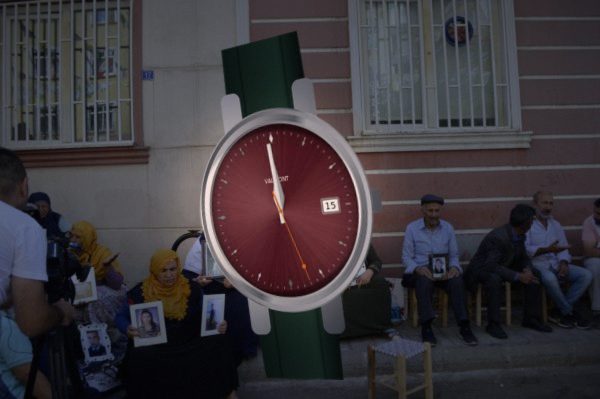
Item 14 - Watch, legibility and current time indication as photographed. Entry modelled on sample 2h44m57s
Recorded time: 11h59m27s
